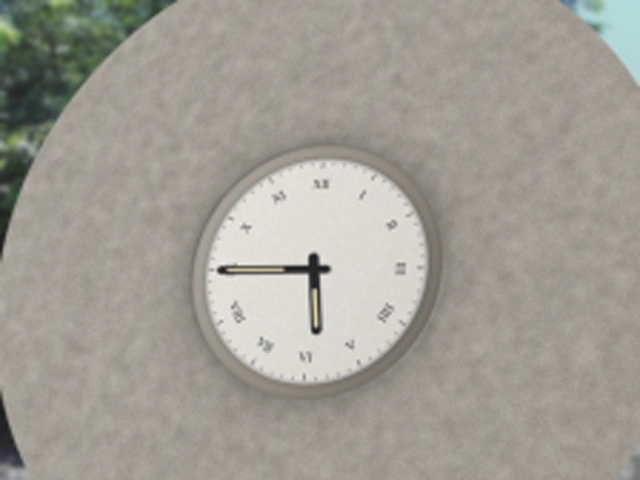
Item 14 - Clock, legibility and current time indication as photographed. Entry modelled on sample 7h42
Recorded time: 5h45
